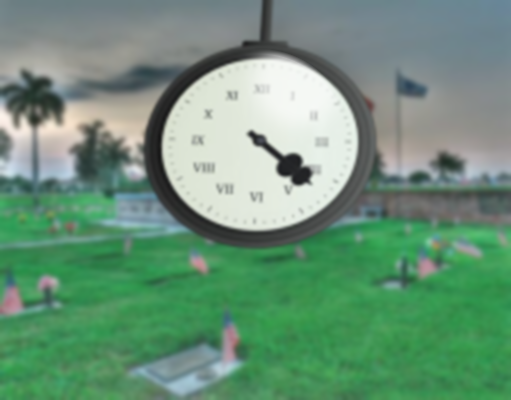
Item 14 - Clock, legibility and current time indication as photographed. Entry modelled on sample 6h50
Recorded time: 4h22
